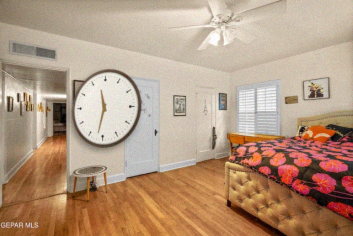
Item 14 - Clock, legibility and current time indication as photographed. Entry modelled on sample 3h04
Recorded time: 11h32
